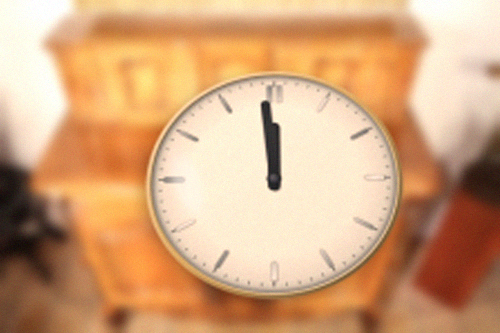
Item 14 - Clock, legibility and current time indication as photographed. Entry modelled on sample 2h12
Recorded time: 11h59
